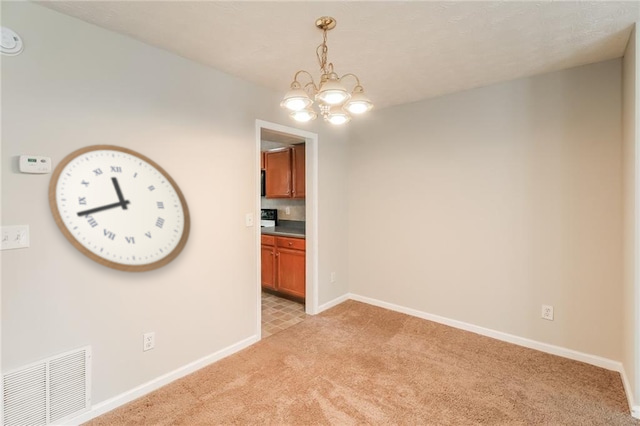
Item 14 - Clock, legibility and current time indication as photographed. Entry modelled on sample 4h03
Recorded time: 11h42
